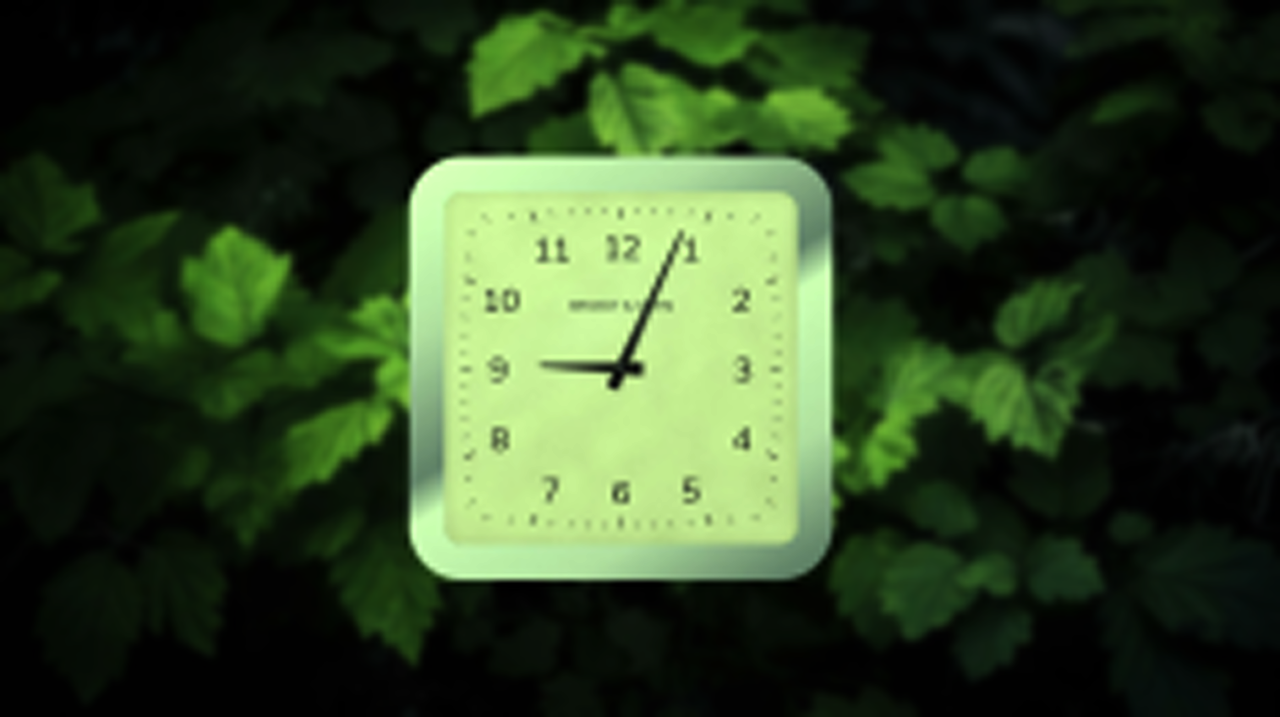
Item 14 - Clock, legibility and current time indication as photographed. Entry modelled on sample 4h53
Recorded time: 9h04
